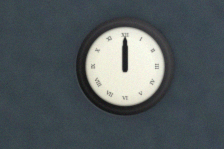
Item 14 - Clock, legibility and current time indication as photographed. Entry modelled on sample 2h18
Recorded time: 12h00
